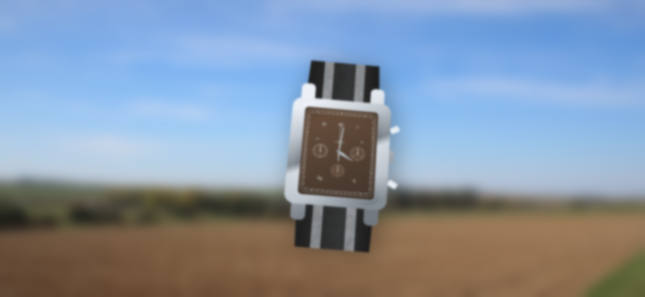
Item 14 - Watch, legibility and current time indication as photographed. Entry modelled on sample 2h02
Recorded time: 4h01
